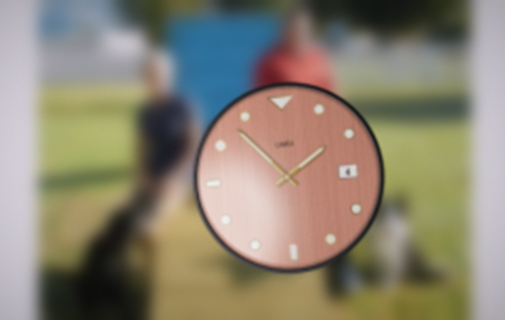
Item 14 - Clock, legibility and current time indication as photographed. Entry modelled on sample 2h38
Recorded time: 1h53
